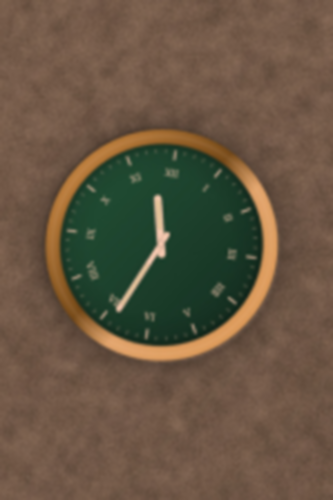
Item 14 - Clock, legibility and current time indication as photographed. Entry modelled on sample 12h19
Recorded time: 11h34
